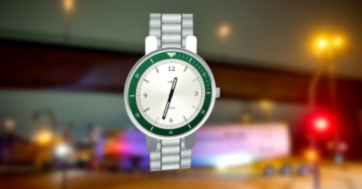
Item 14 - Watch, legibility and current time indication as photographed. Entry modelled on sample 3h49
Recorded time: 12h33
